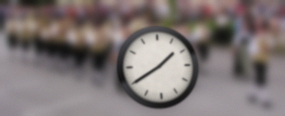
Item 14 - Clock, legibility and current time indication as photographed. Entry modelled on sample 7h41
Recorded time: 1h40
